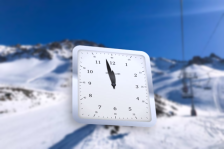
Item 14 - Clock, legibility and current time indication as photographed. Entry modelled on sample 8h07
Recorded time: 11h58
